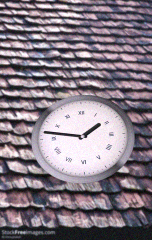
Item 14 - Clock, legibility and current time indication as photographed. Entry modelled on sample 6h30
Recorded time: 1h47
